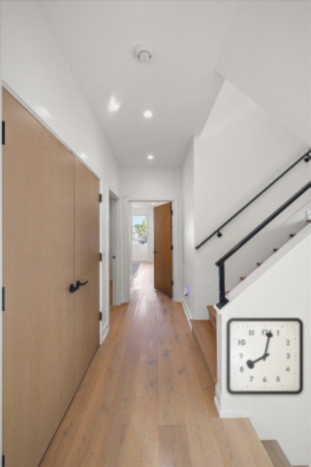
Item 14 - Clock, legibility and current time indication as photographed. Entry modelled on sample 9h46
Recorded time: 8h02
